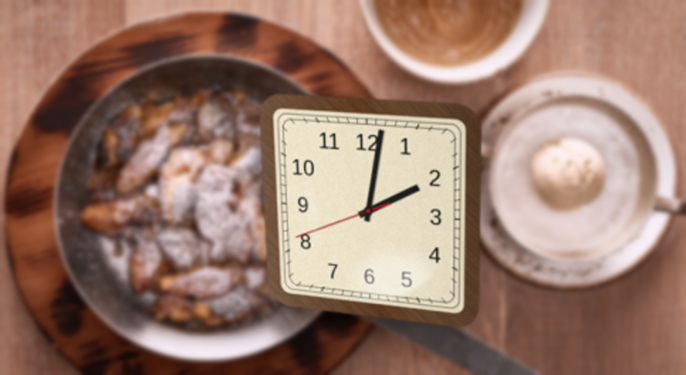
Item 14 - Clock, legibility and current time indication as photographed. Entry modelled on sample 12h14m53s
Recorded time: 2h01m41s
